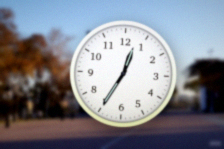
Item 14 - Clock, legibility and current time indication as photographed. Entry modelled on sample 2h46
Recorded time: 12h35
